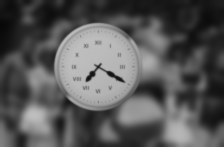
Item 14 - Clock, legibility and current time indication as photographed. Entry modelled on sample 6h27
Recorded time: 7h20
